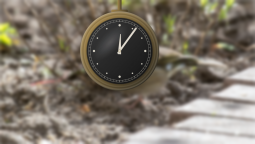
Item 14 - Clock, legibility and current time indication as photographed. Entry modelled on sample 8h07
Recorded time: 12h06
